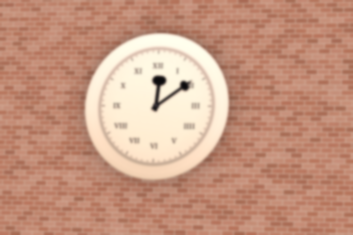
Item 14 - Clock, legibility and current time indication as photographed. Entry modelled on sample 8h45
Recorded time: 12h09
